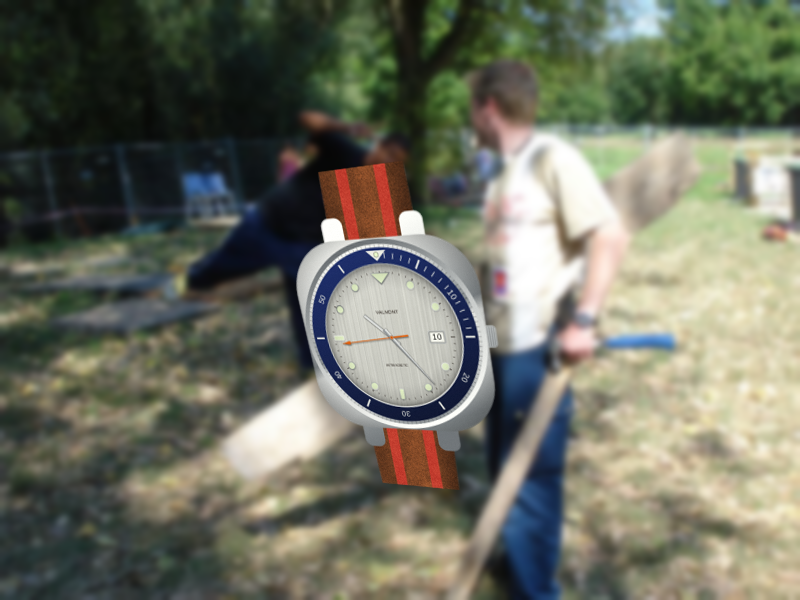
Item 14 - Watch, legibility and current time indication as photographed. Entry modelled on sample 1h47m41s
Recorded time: 10h23m44s
